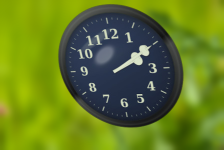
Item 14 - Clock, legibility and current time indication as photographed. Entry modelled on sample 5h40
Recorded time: 2h10
